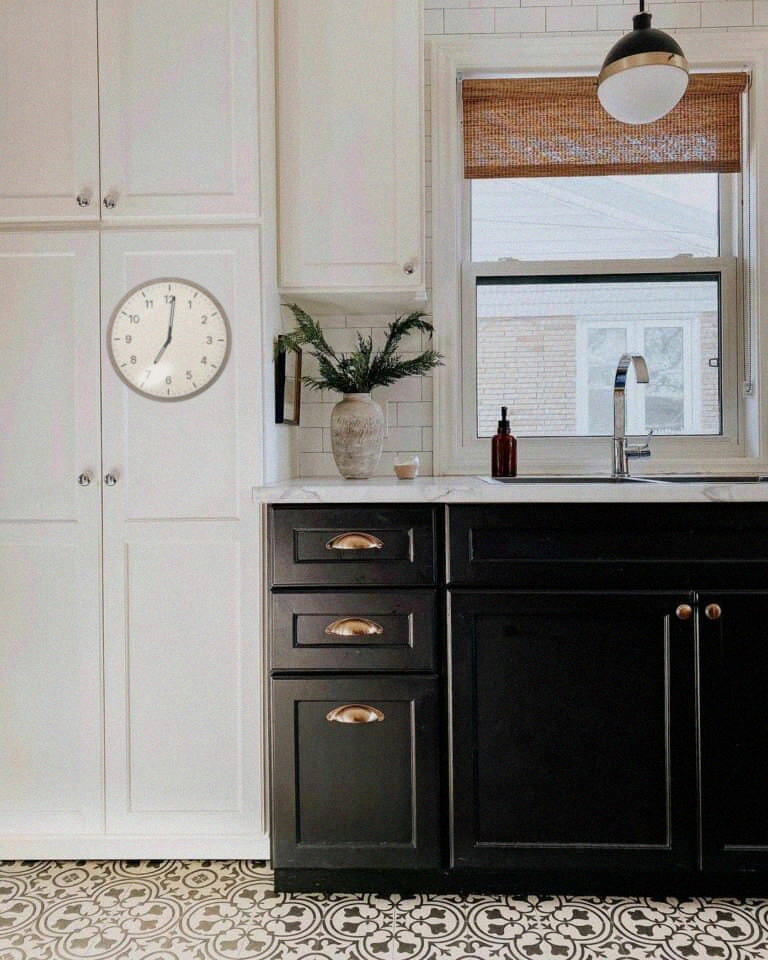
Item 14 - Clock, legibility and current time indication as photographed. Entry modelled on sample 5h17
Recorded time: 7h01
